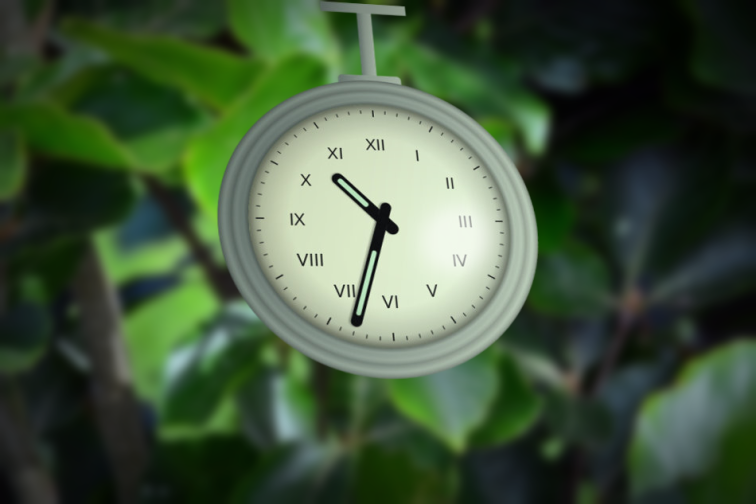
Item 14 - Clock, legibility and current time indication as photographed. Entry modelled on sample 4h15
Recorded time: 10h33
